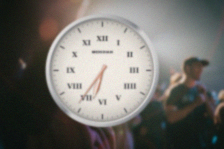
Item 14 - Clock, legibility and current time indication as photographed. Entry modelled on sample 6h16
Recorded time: 6h36
